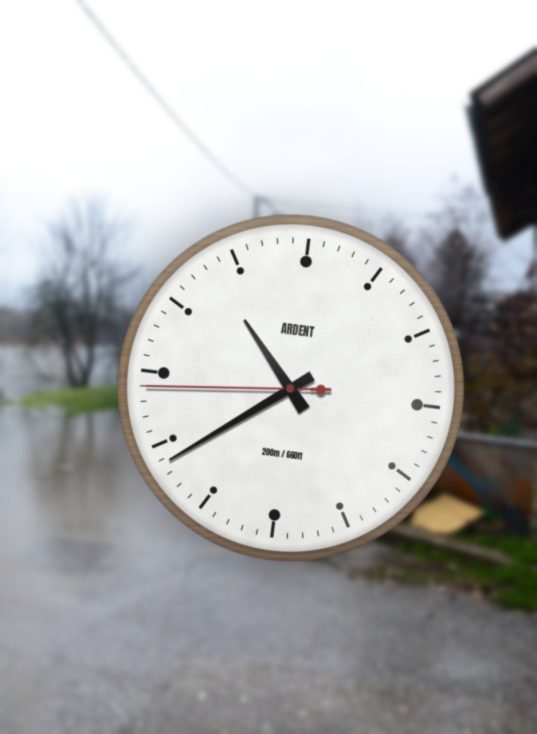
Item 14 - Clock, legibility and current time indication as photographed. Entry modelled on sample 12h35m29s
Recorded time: 10h38m44s
